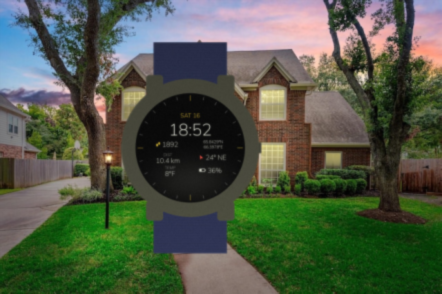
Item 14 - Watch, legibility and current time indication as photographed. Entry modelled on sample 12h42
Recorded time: 18h52
